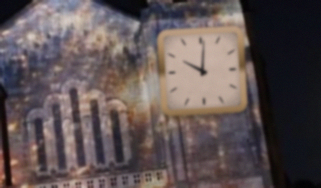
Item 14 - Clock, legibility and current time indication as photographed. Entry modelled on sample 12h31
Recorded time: 10h01
